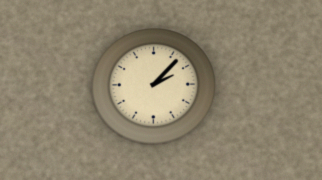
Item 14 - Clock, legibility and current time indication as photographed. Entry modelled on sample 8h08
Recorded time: 2h07
